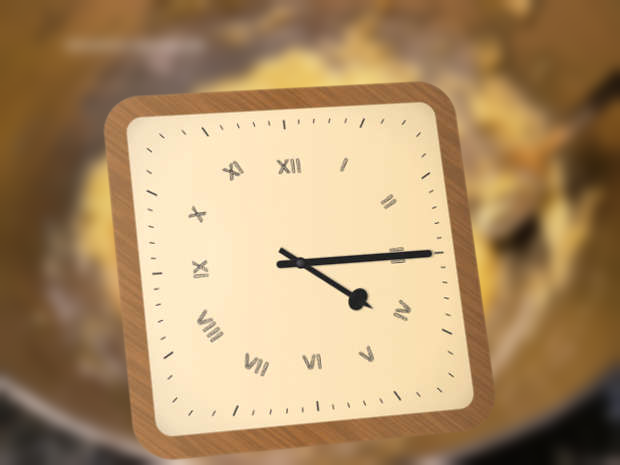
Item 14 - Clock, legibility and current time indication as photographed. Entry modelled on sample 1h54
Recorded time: 4h15
